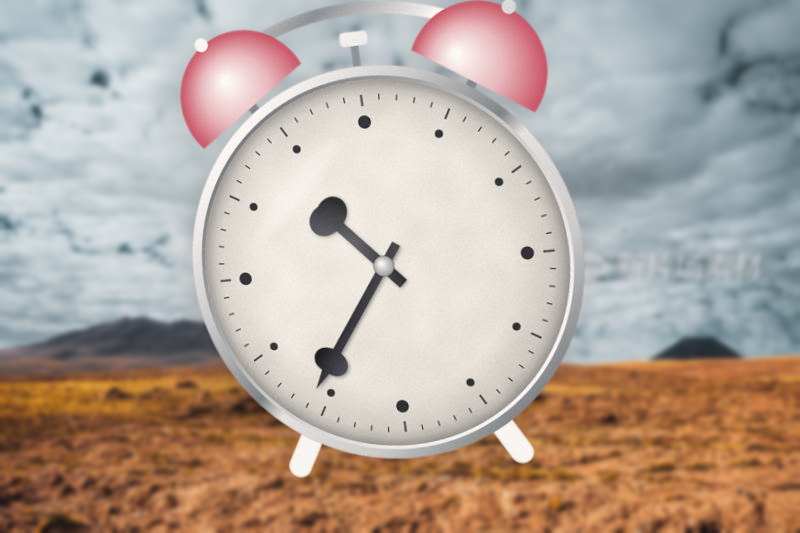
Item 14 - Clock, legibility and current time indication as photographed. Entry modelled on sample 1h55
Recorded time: 10h36
